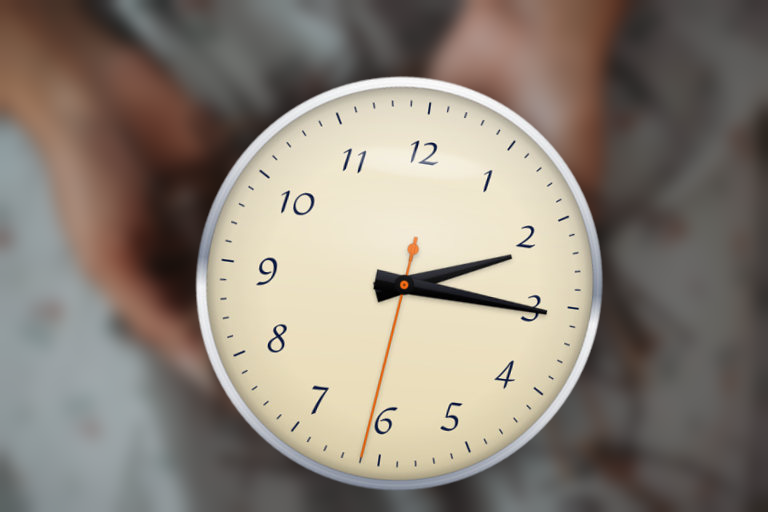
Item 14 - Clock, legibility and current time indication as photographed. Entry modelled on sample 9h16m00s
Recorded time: 2h15m31s
